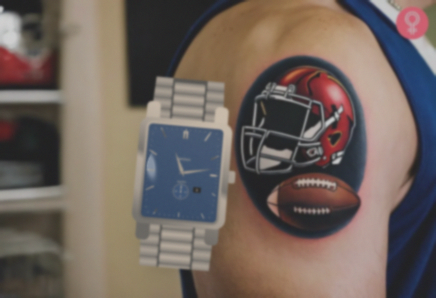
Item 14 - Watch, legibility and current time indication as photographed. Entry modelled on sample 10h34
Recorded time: 11h13
